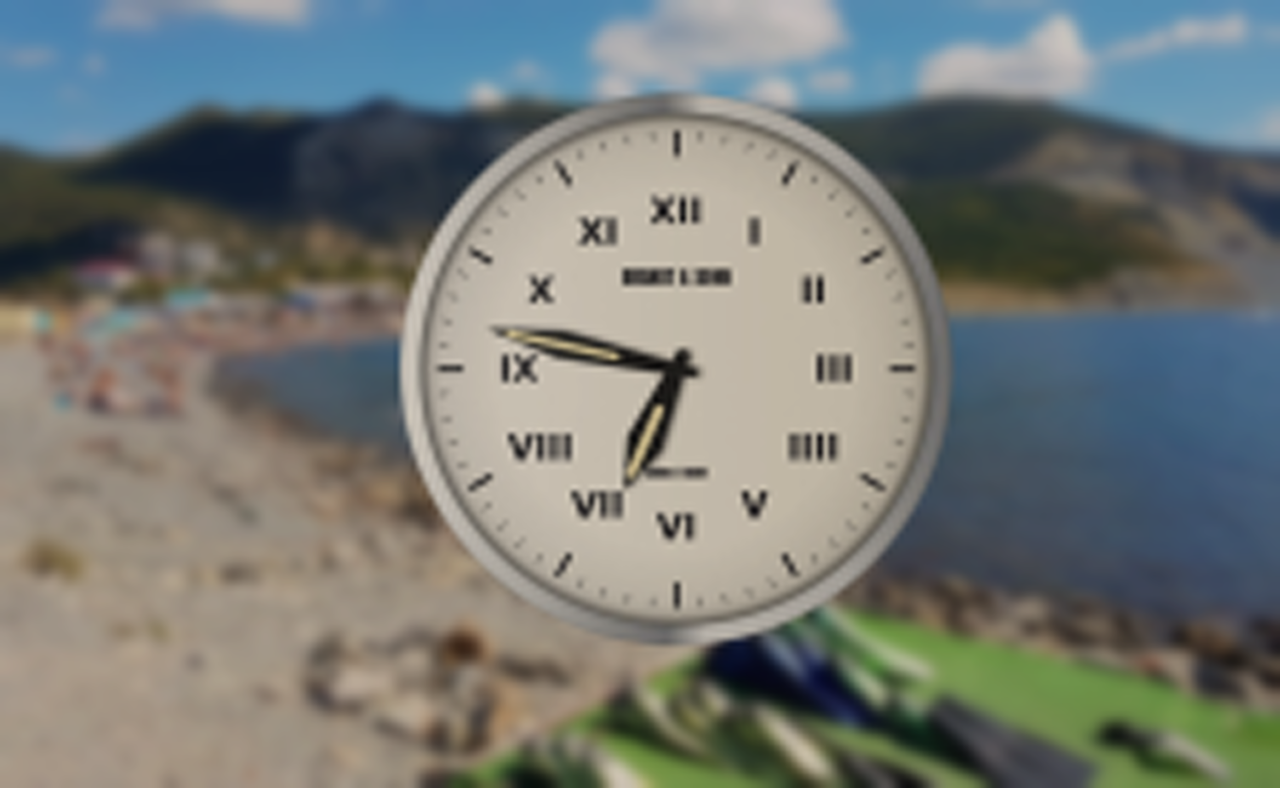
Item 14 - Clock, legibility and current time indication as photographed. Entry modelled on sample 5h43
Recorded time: 6h47
